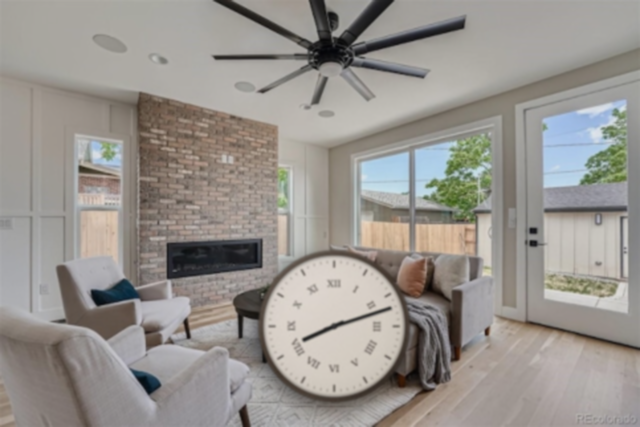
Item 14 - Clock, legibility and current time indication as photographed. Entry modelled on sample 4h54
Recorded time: 8h12
